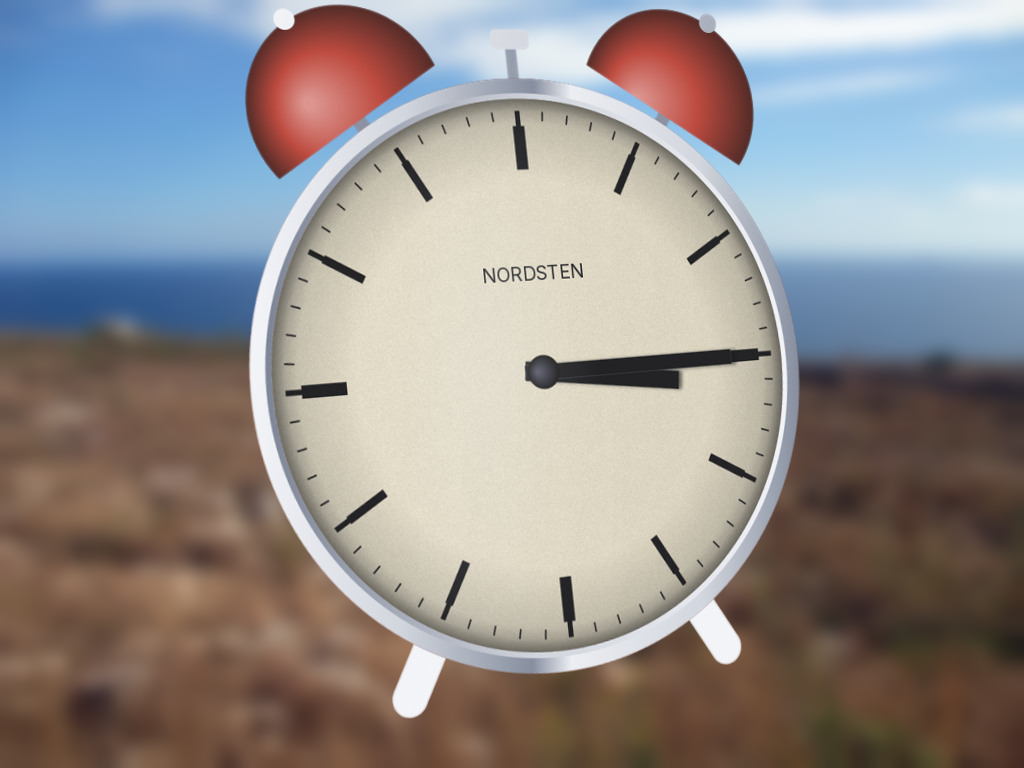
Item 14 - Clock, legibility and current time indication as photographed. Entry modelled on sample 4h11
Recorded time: 3h15
